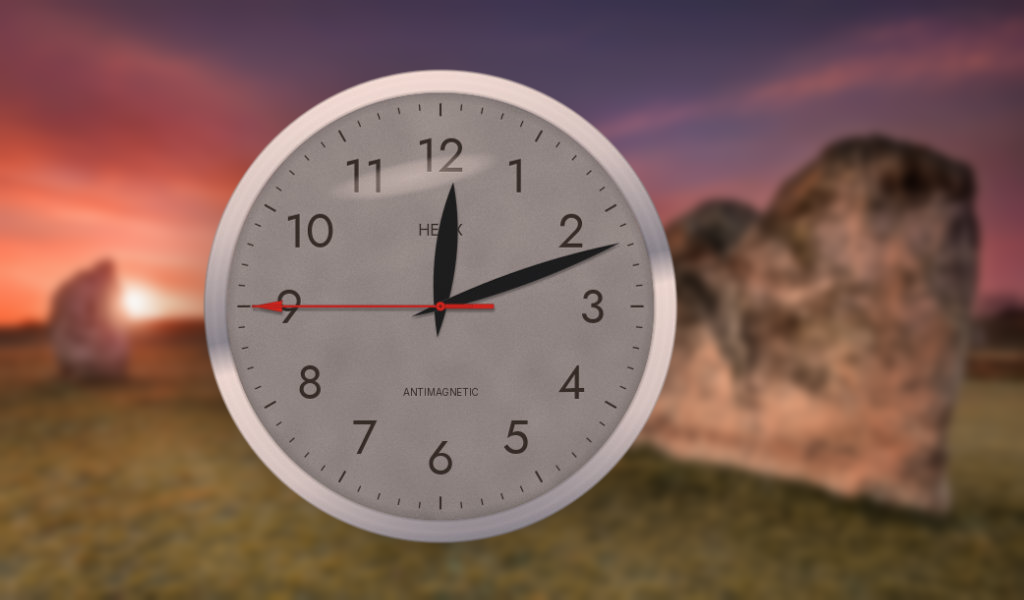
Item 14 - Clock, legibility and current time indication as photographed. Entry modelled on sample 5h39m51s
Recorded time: 12h11m45s
